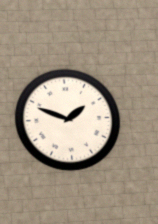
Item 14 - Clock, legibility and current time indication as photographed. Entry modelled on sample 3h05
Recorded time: 1h49
